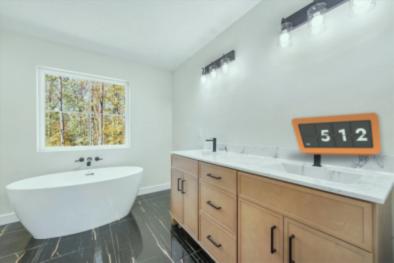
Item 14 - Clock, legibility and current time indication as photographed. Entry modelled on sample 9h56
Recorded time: 5h12
